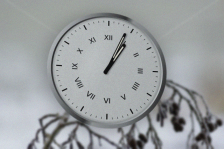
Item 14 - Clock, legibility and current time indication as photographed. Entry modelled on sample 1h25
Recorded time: 1h04
